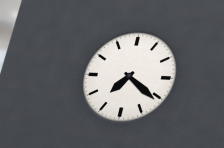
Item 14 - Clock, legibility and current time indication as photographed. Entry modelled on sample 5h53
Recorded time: 7h21
